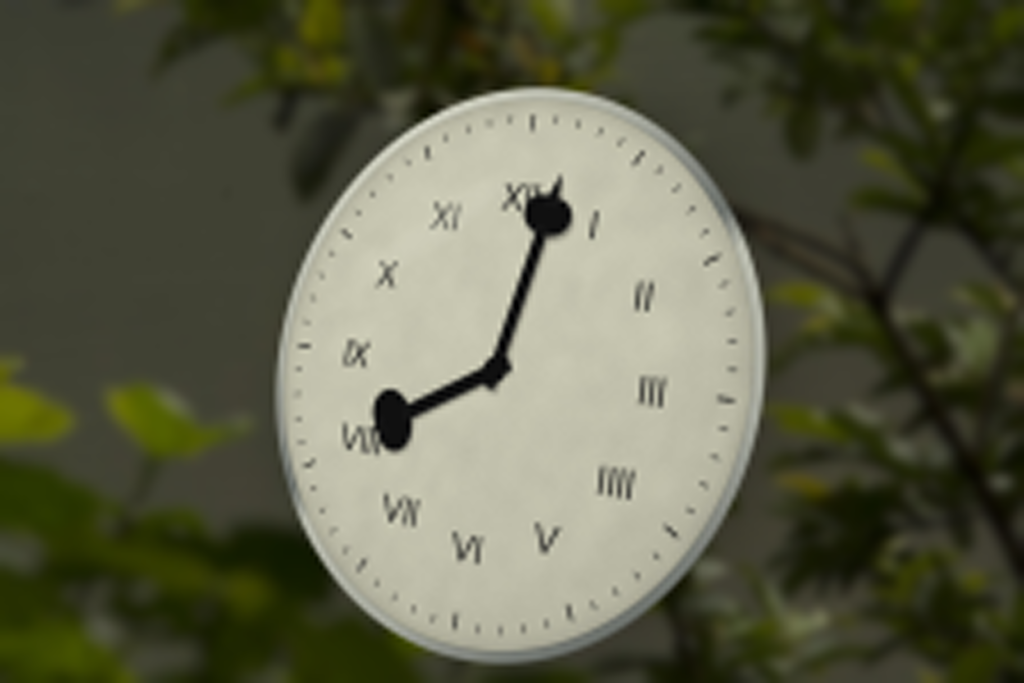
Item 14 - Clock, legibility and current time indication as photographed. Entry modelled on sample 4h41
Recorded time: 8h02
